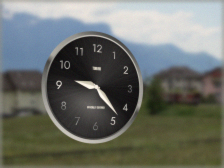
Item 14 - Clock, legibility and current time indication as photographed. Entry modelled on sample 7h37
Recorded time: 9h23
